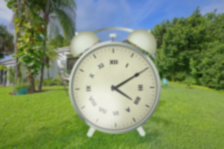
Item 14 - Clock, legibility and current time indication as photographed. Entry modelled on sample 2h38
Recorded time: 4h10
